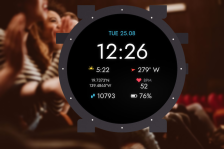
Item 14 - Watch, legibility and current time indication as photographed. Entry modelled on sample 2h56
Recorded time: 12h26
